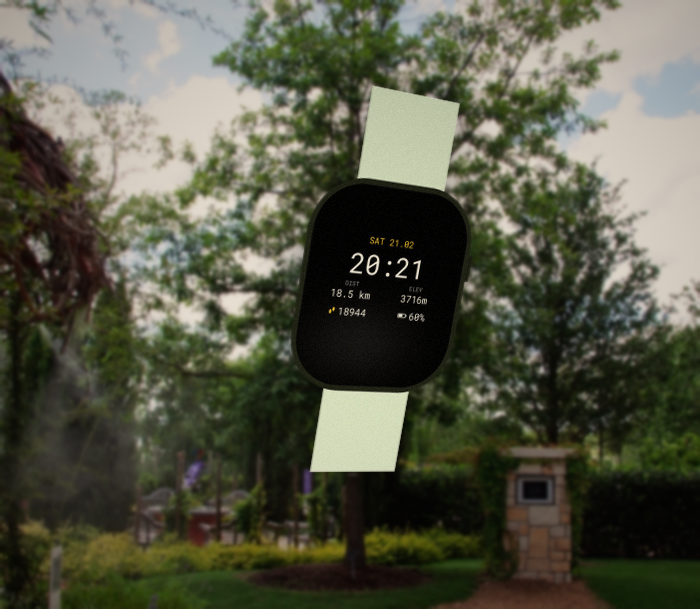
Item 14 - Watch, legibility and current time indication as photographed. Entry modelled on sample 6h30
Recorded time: 20h21
